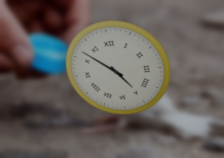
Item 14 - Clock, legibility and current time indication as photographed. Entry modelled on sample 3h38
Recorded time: 4h52
